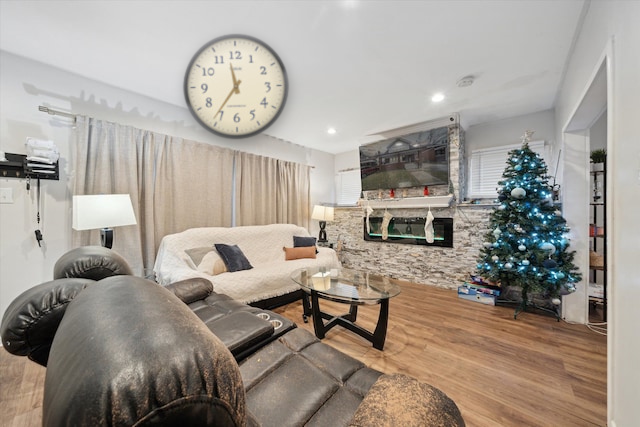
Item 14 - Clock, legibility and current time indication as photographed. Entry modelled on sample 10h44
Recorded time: 11h36
